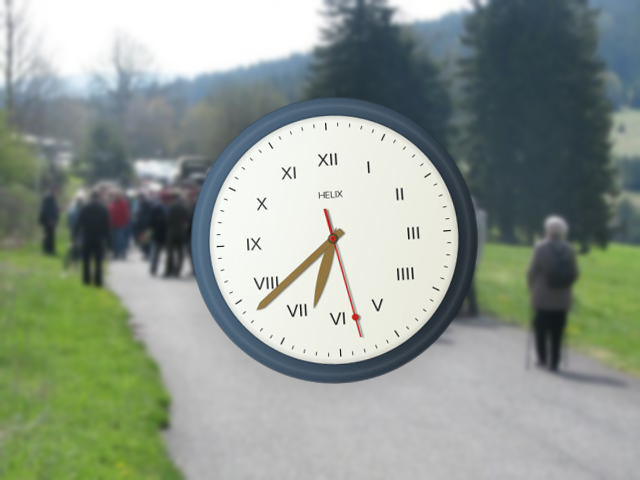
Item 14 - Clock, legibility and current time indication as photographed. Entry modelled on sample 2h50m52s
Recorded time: 6h38m28s
